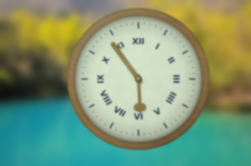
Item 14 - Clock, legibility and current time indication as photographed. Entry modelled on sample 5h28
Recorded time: 5h54
